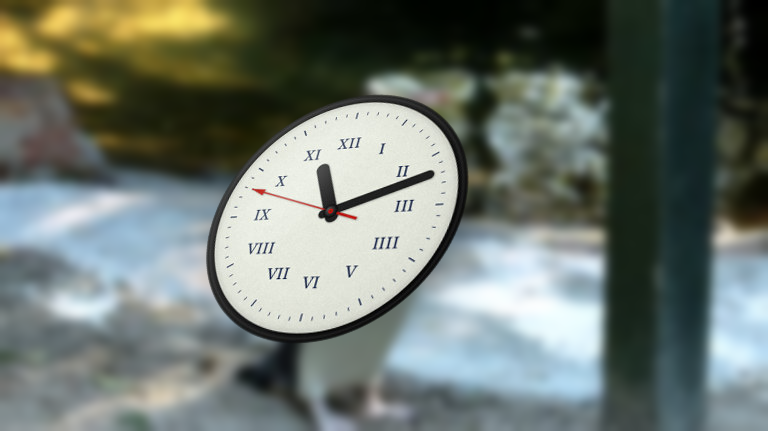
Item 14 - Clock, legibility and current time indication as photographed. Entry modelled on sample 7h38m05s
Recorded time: 11h11m48s
